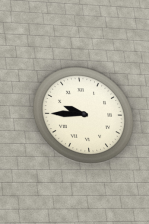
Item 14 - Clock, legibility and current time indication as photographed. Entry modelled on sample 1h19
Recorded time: 9h45
